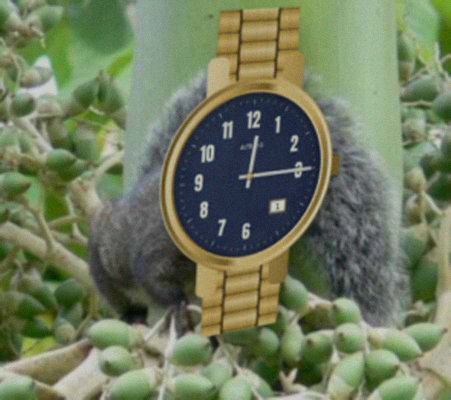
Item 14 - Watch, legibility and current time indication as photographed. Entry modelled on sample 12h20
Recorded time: 12h15
